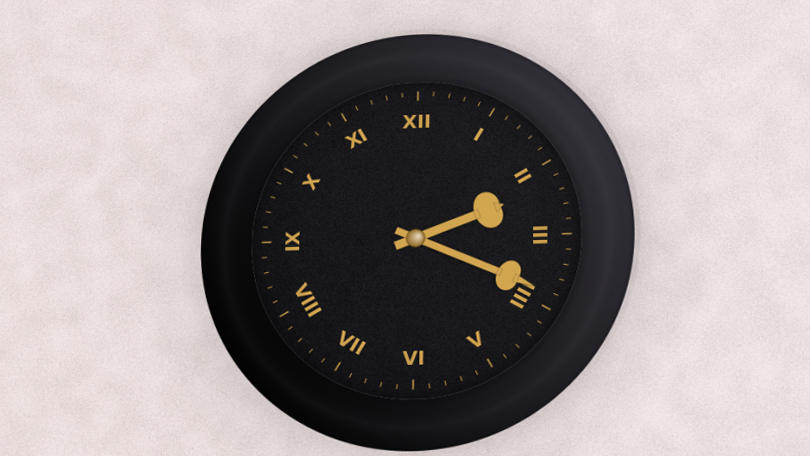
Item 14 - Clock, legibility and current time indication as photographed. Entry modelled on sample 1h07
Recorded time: 2h19
